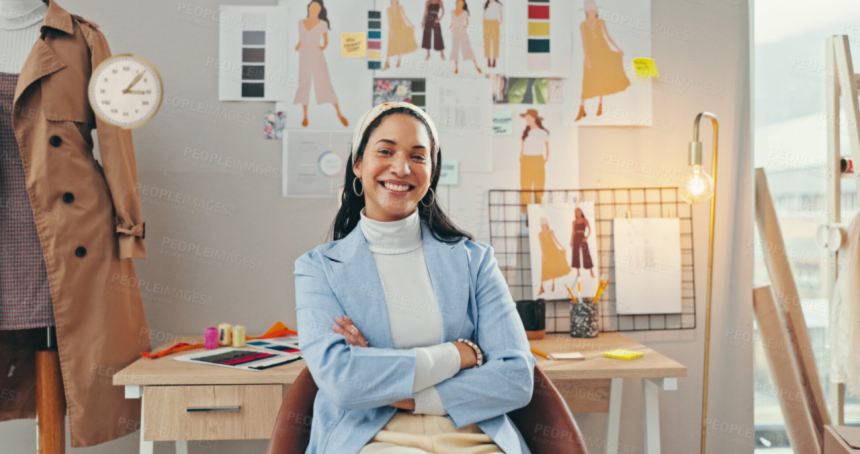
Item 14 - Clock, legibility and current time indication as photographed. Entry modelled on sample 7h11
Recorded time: 3h07
